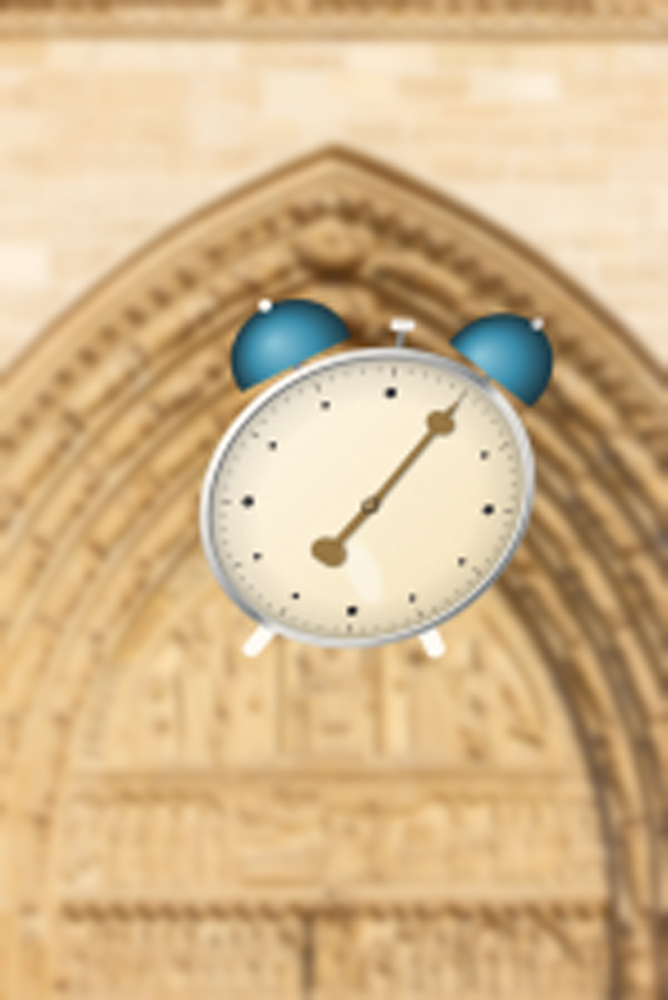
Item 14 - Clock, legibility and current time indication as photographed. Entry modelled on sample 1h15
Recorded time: 7h05
